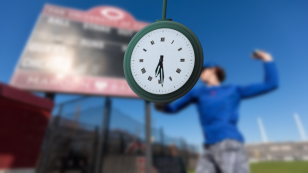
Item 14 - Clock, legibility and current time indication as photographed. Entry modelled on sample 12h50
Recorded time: 6h29
